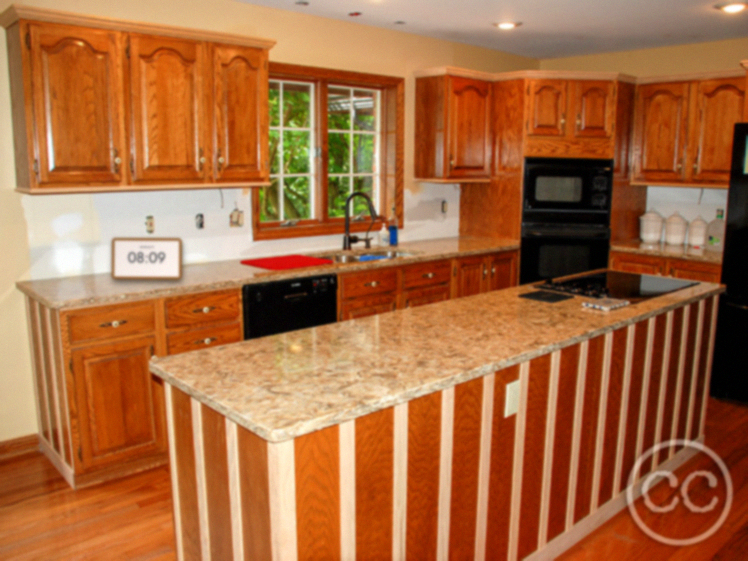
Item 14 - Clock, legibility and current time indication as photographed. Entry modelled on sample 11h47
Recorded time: 8h09
